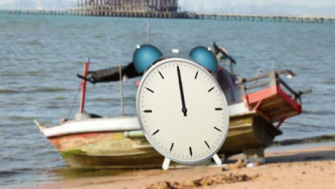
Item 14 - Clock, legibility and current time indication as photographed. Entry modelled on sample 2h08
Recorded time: 12h00
